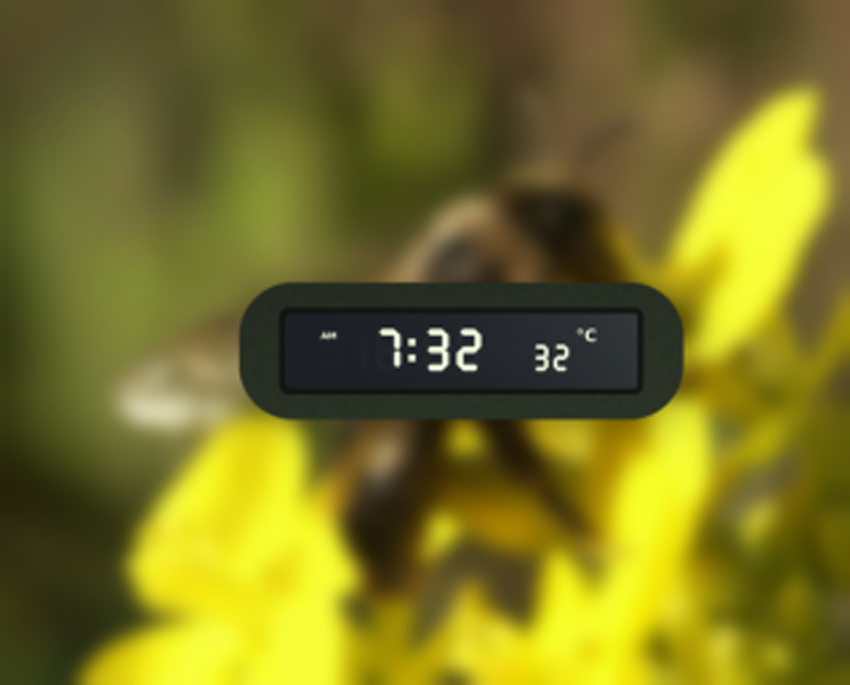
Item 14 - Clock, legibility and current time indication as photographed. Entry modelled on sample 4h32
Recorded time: 7h32
